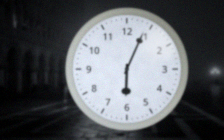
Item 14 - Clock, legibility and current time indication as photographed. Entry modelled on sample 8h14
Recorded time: 6h04
